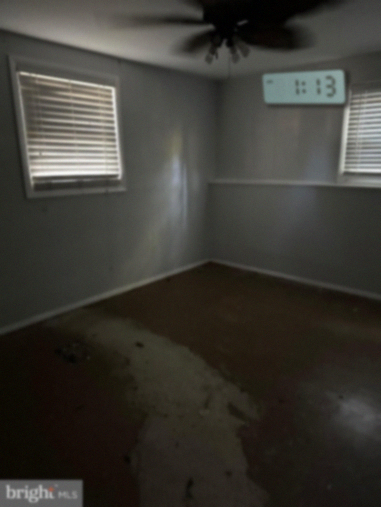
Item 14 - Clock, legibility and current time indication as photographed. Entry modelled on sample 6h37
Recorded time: 1h13
